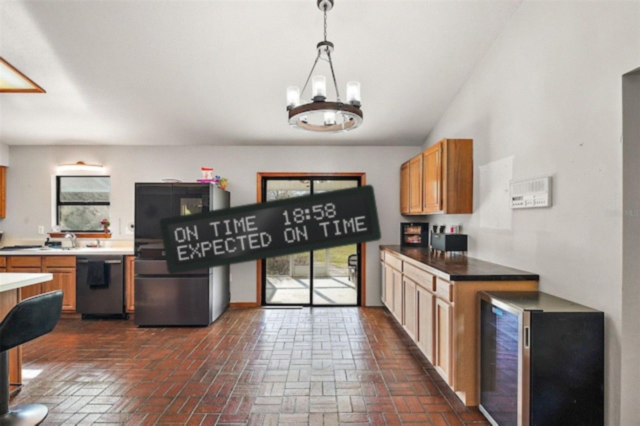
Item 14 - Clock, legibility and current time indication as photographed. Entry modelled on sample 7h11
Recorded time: 18h58
